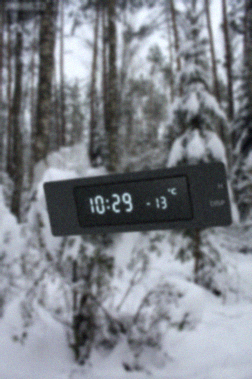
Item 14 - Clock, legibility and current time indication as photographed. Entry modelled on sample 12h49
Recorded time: 10h29
